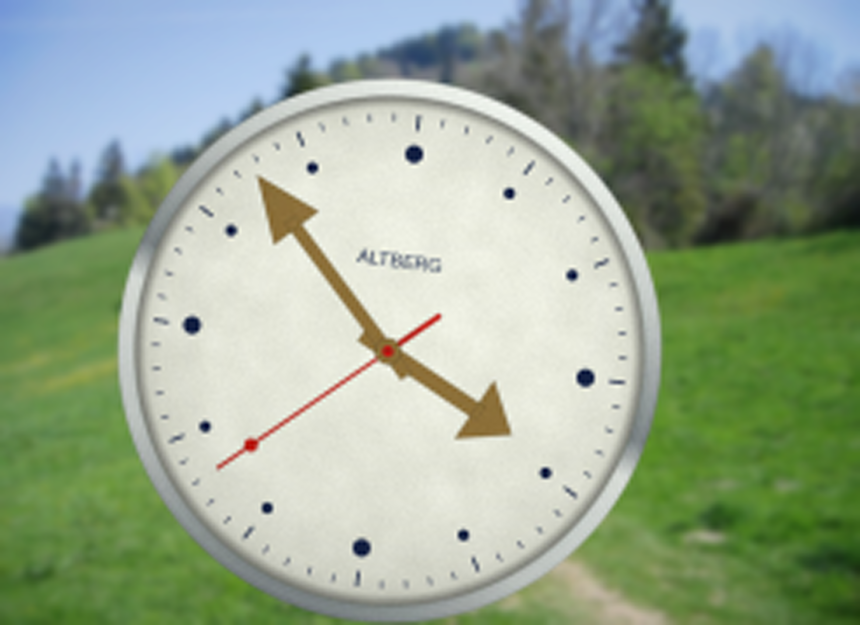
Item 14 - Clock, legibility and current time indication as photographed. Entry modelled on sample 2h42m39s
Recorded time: 3h52m38s
